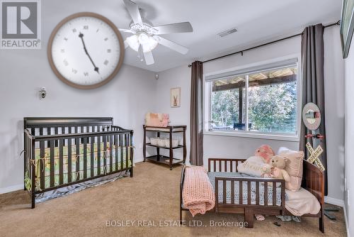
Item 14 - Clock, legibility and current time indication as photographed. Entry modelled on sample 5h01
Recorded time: 11h25
